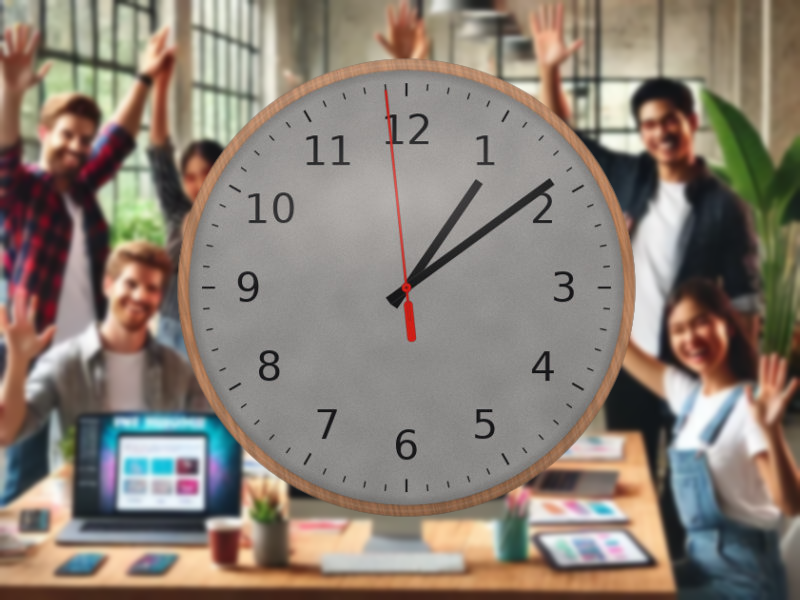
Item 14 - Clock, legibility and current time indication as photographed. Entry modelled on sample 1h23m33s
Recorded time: 1h08m59s
